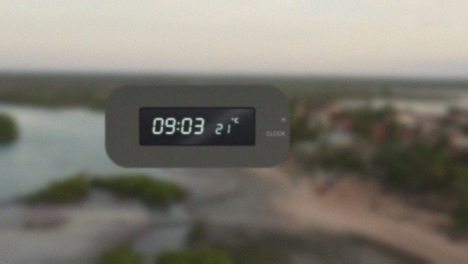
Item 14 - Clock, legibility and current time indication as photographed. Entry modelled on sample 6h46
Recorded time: 9h03
